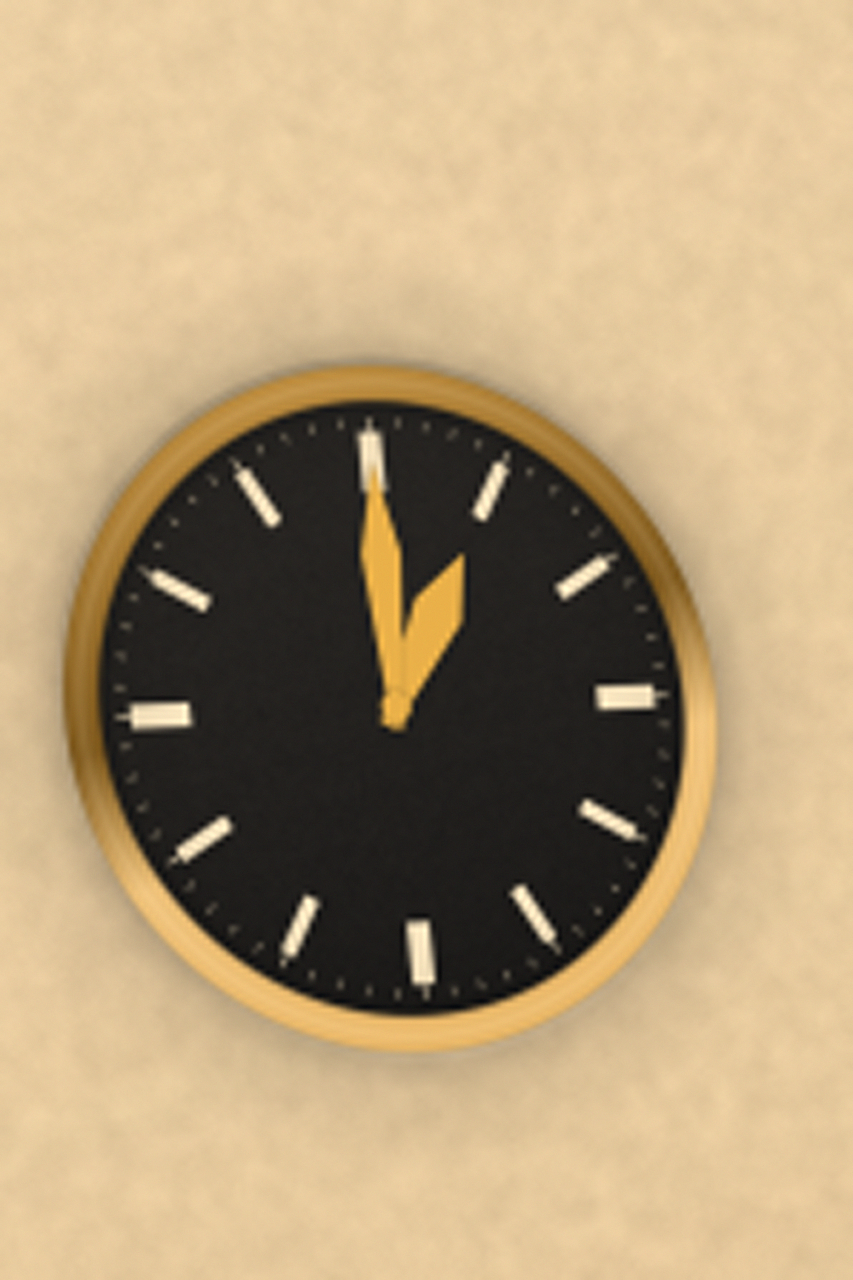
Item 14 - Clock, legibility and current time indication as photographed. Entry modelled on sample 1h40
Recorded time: 1h00
